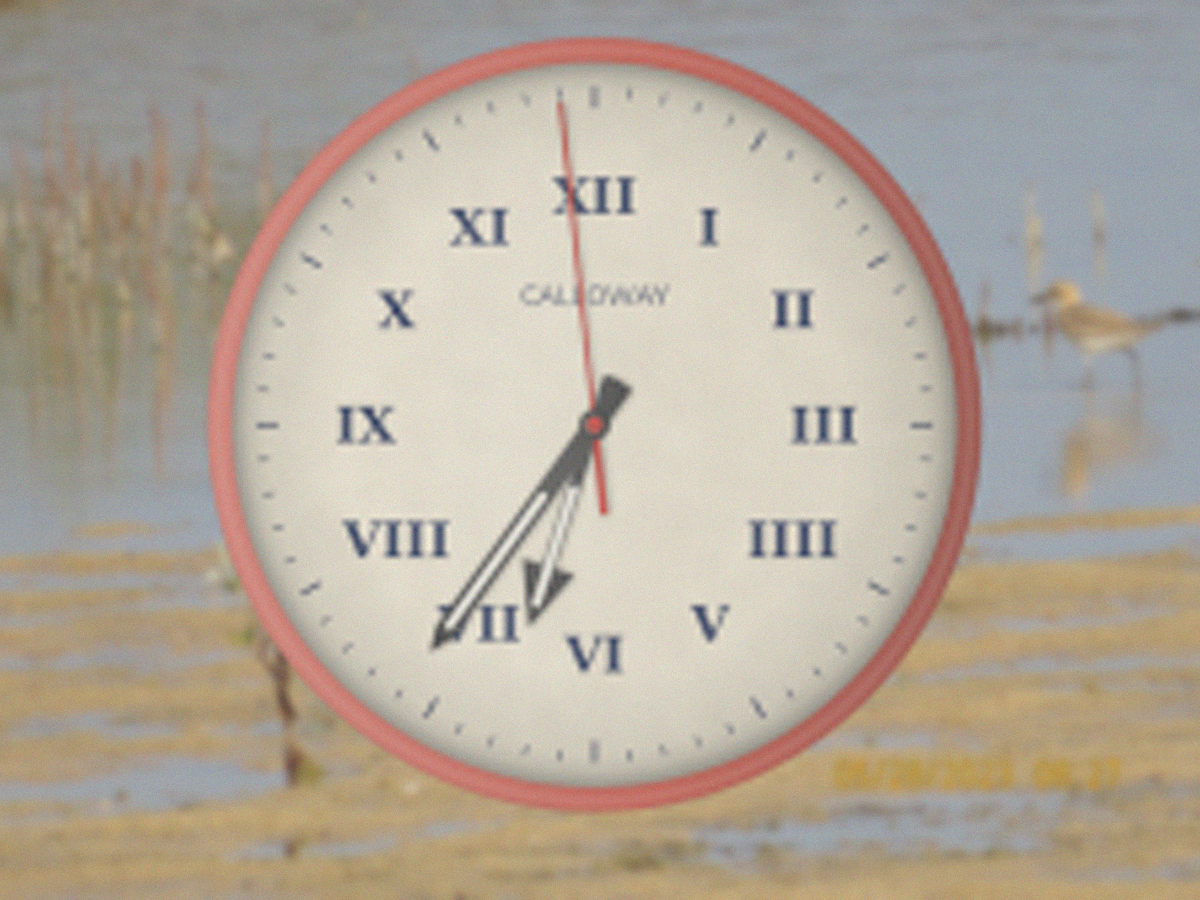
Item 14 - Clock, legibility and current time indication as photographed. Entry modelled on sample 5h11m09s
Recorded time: 6h35m59s
